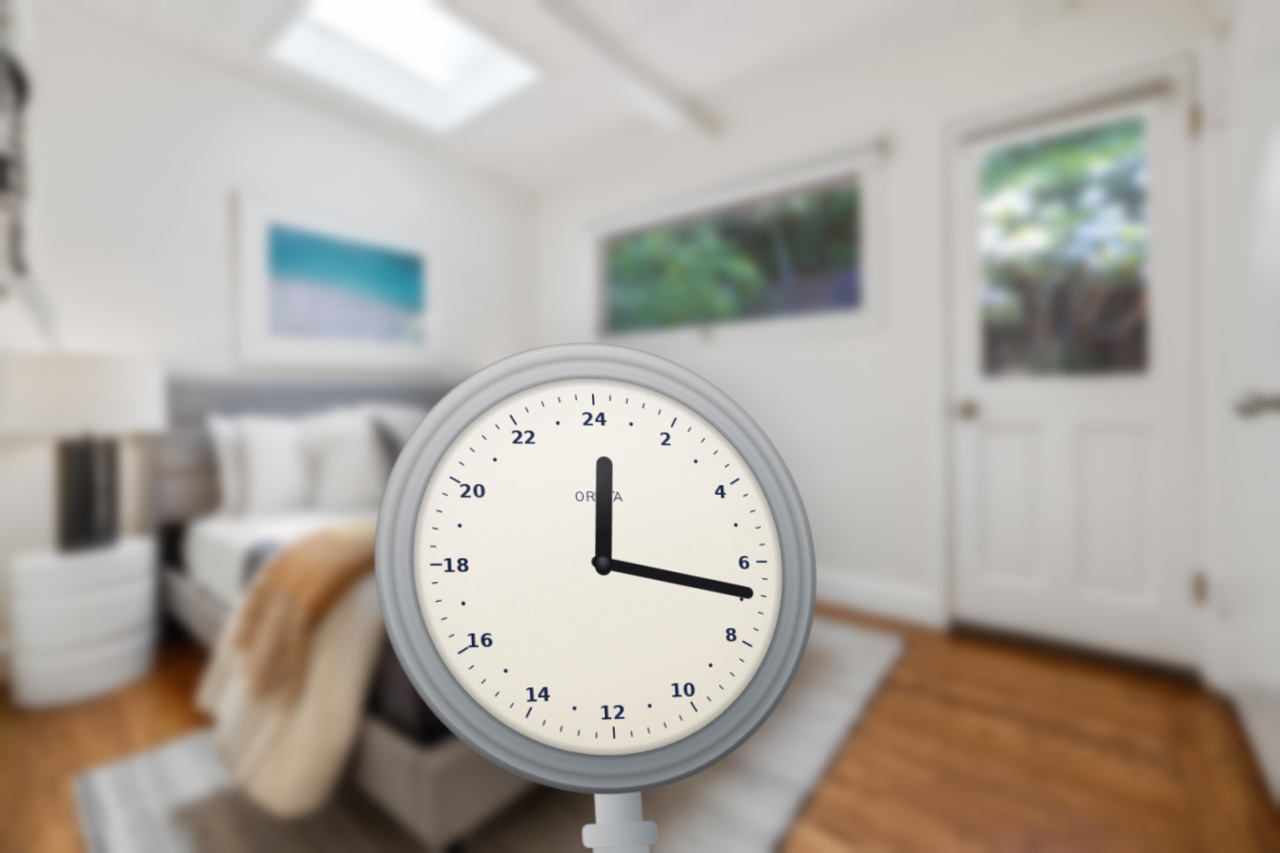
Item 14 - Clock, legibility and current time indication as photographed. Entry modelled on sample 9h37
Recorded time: 0h17
